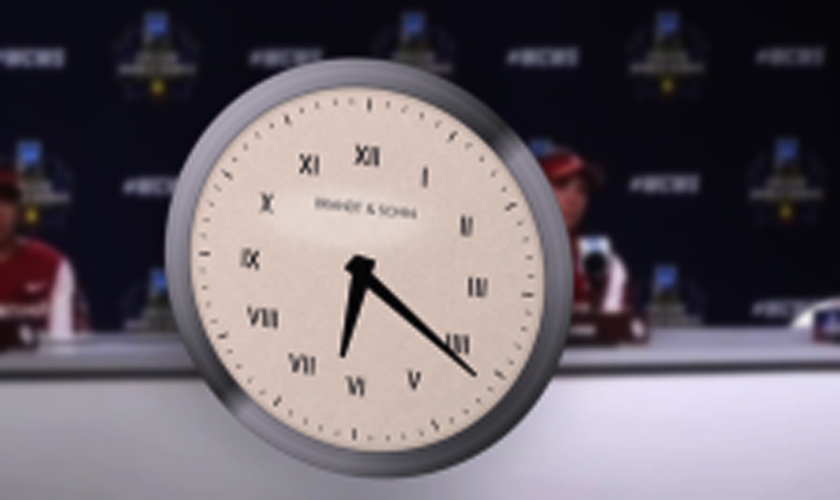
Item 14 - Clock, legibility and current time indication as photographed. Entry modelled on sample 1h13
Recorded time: 6h21
